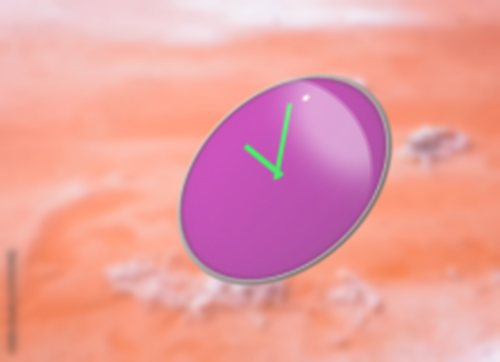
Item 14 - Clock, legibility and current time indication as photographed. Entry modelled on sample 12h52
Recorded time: 9h58
